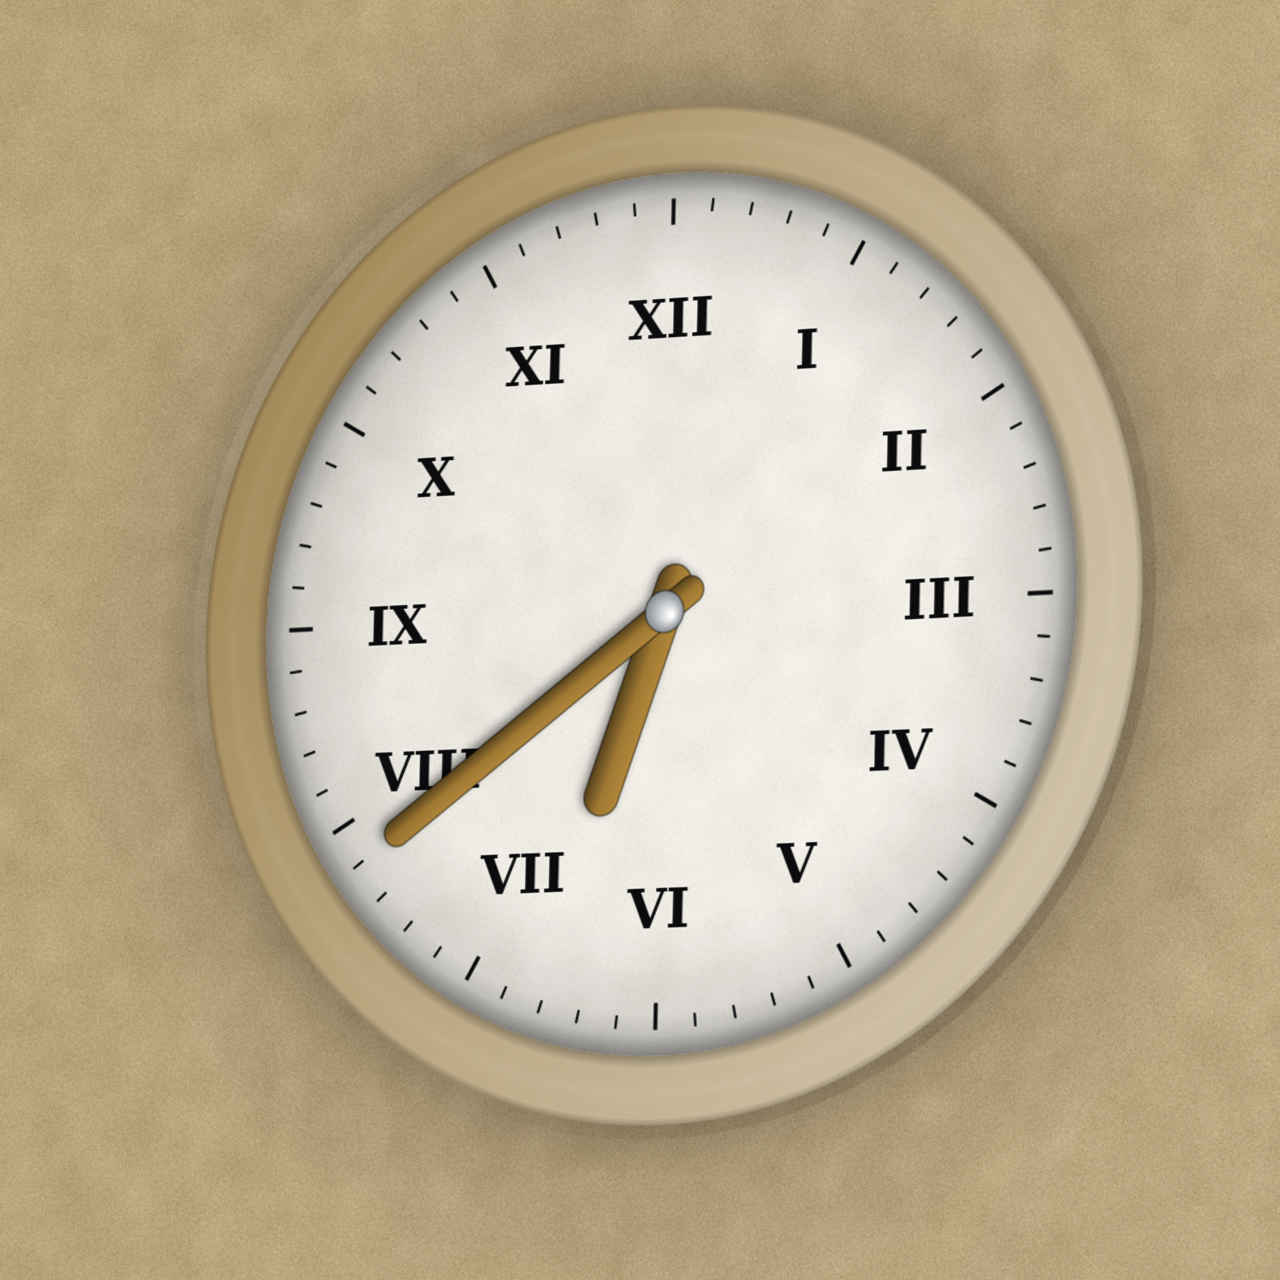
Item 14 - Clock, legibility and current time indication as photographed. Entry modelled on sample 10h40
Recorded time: 6h39
